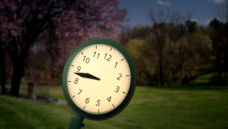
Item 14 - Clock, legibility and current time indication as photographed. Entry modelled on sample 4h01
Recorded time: 8h43
